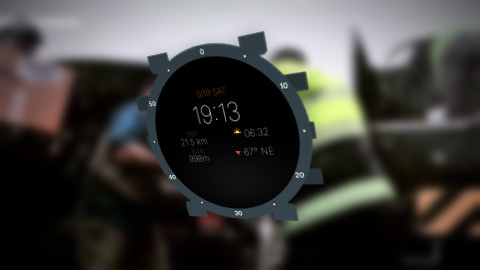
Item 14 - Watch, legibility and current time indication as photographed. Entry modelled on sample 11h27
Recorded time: 19h13
